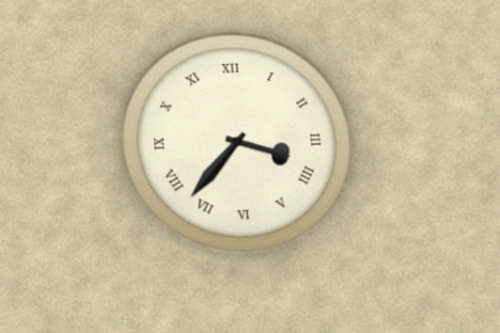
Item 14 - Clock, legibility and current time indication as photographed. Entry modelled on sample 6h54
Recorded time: 3h37
